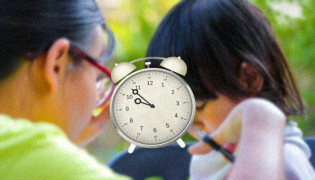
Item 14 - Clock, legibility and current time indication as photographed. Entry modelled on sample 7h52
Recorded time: 9h53
